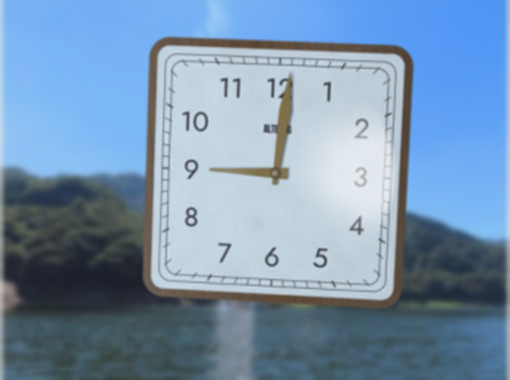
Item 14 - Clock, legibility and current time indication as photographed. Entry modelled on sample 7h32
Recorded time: 9h01
